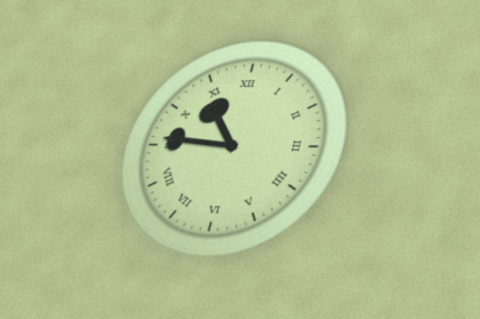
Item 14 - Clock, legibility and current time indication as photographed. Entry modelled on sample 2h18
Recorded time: 10h46
